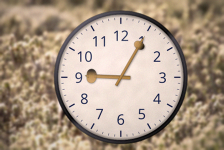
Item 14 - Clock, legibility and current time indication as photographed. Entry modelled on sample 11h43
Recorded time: 9h05
